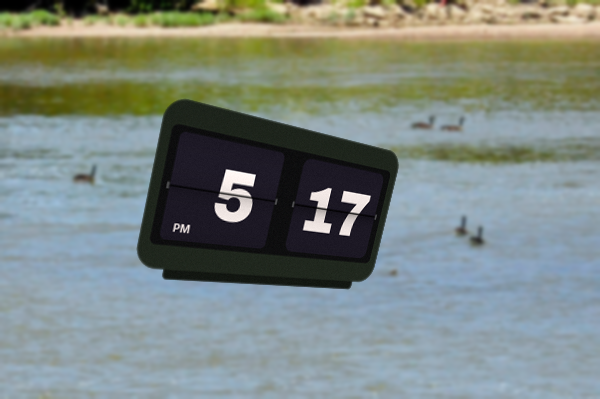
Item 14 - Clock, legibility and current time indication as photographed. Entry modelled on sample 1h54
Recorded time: 5h17
